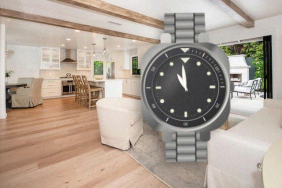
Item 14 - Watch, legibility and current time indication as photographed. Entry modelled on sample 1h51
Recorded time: 10h59
